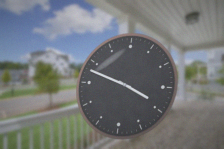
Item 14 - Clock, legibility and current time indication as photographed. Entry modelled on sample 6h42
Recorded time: 3h48
